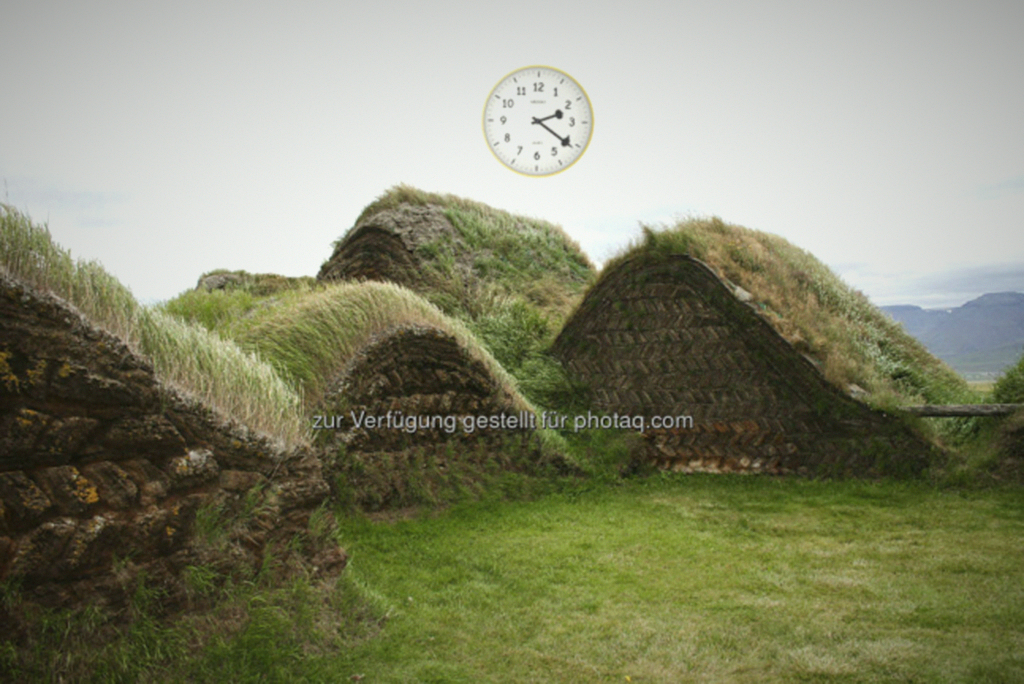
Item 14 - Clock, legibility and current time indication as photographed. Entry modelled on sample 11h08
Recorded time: 2h21
